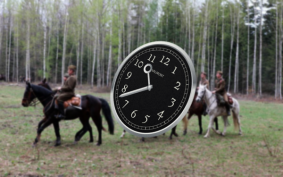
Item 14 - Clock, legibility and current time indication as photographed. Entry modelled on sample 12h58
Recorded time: 10h38
